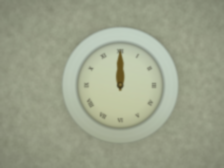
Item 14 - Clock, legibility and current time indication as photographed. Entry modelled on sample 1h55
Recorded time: 12h00
